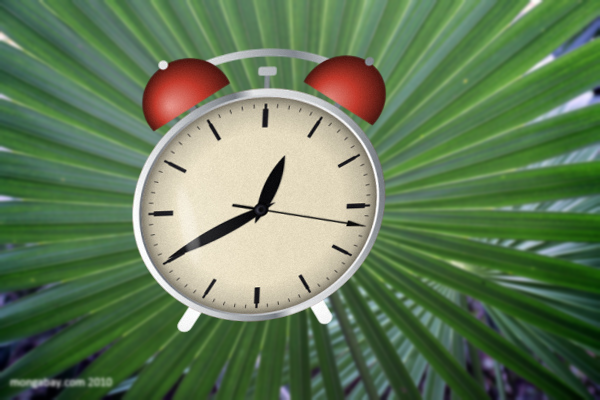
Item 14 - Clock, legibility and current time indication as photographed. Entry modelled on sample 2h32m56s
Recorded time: 12h40m17s
